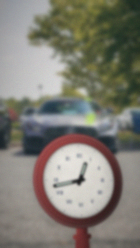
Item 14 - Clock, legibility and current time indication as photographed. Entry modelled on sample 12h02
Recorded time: 12h43
